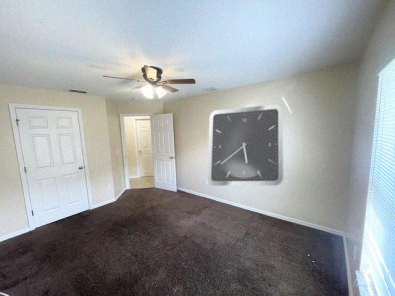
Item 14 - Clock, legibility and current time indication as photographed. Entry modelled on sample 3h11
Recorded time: 5h39
